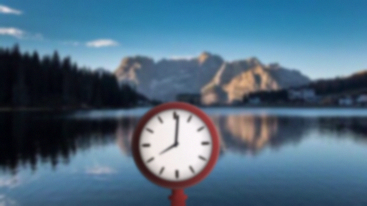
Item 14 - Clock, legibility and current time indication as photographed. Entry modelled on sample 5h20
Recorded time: 8h01
